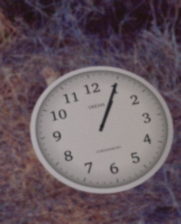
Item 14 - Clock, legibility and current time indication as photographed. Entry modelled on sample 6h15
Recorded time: 1h05
